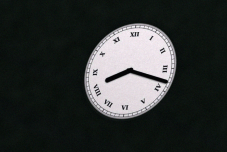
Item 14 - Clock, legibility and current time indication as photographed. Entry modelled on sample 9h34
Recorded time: 8h18
